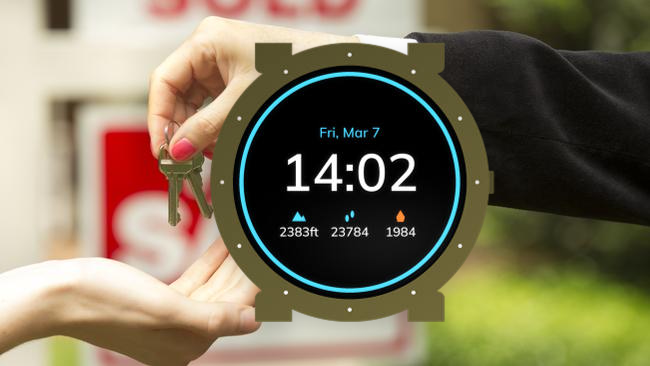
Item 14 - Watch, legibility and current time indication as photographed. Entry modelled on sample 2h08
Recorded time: 14h02
